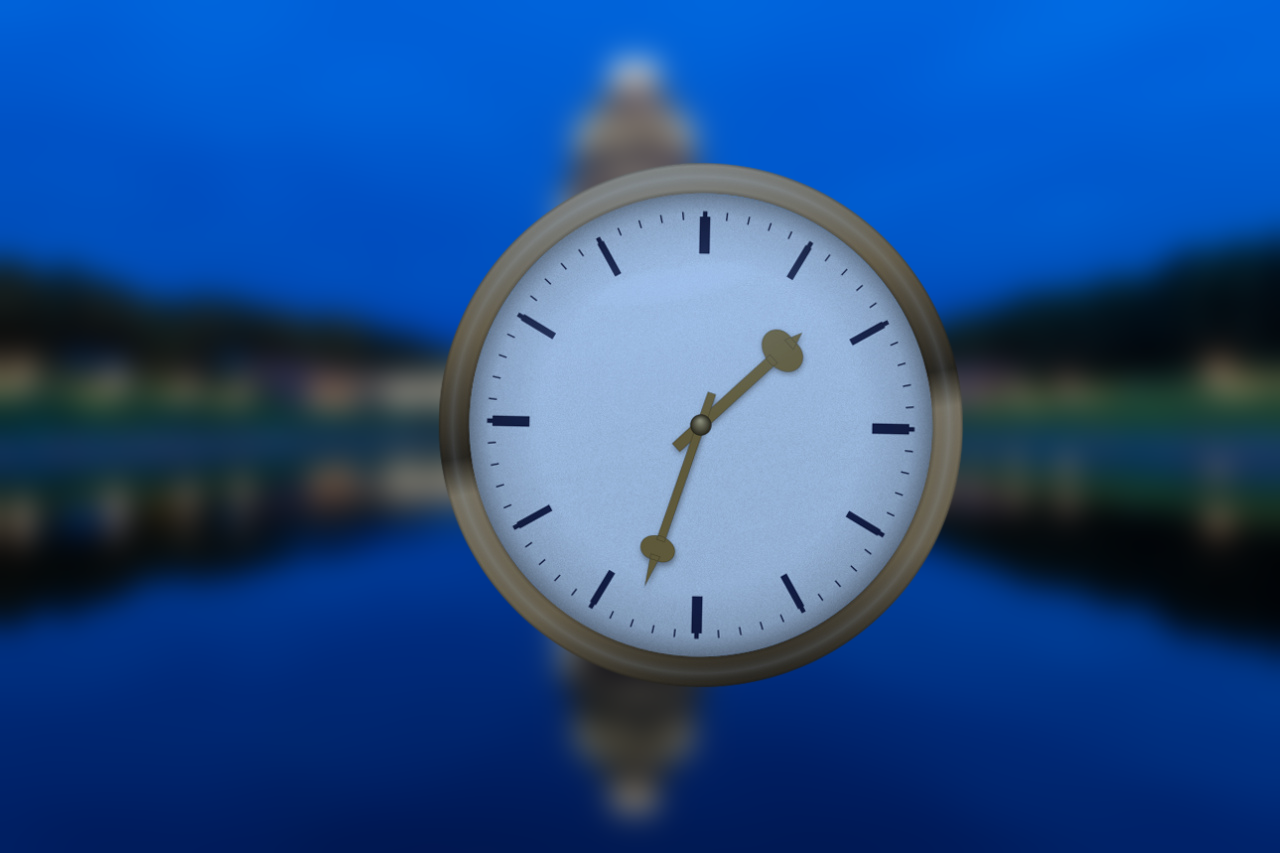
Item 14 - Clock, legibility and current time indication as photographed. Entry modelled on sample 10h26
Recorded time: 1h33
